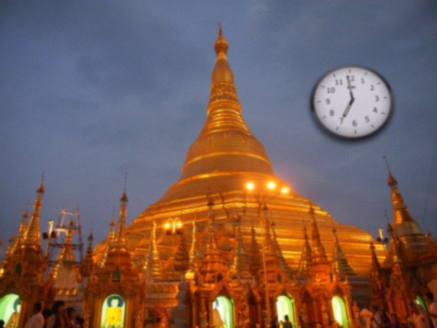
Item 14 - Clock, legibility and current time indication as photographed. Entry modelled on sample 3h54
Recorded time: 6h59
